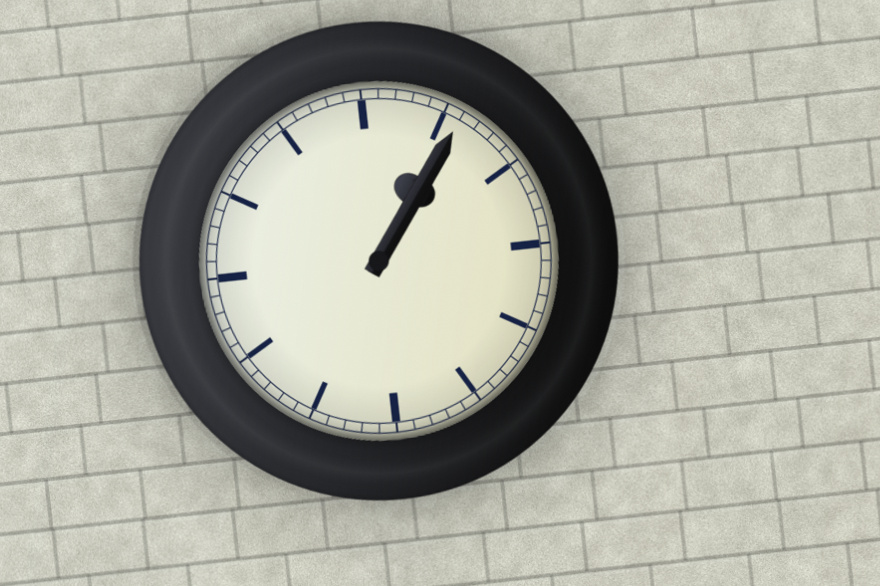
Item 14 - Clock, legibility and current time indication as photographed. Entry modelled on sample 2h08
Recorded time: 1h06
